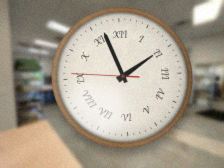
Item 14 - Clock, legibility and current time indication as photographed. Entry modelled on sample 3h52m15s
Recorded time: 1h56m46s
